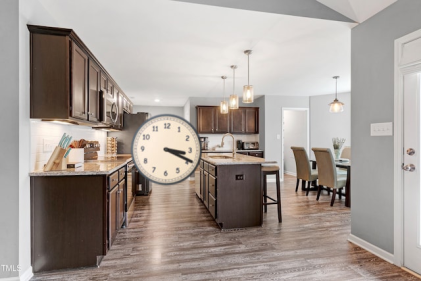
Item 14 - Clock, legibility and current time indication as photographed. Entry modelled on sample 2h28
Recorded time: 3h19
